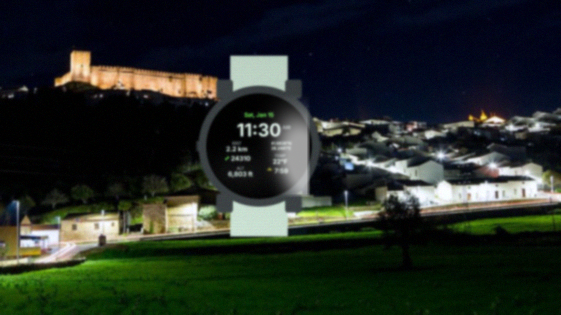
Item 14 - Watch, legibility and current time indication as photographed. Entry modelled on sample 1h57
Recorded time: 11h30
